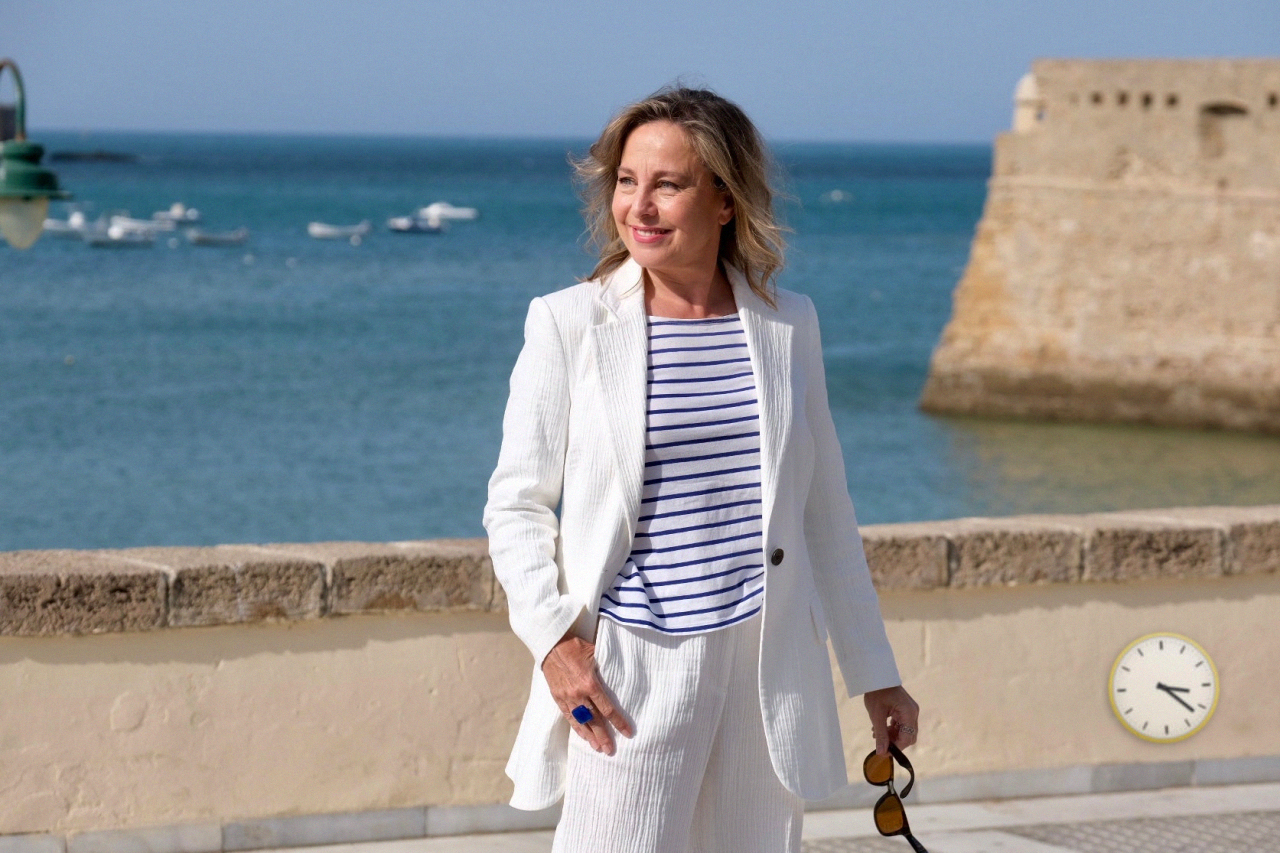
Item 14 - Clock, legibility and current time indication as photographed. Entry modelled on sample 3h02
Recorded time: 3h22
